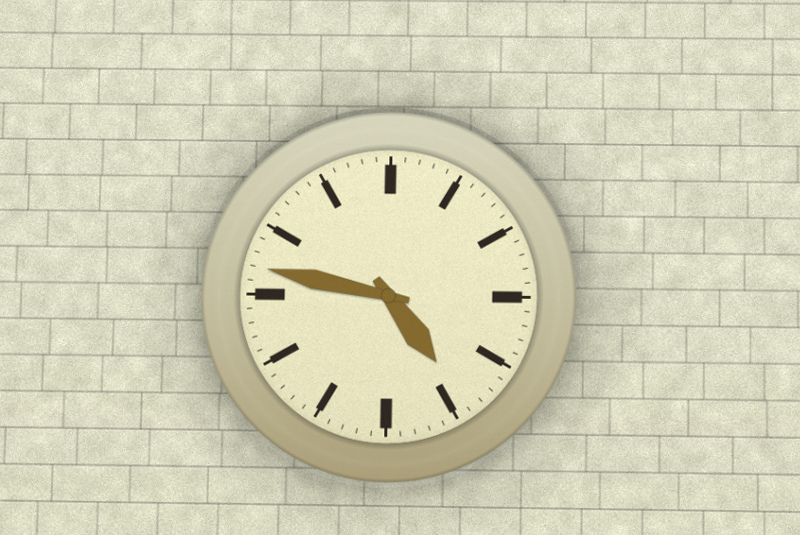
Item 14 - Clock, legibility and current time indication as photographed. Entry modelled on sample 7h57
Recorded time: 4h47
